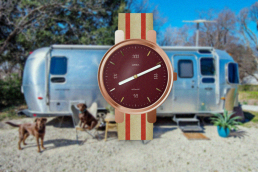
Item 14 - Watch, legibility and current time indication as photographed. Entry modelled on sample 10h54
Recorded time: 8h11
